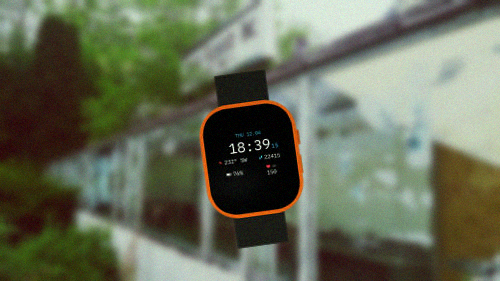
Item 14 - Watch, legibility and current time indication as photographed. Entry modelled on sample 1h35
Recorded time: 18h39
